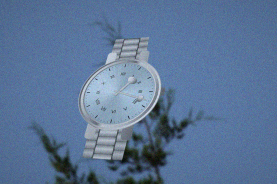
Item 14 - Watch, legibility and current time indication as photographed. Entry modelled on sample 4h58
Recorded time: 1h18
